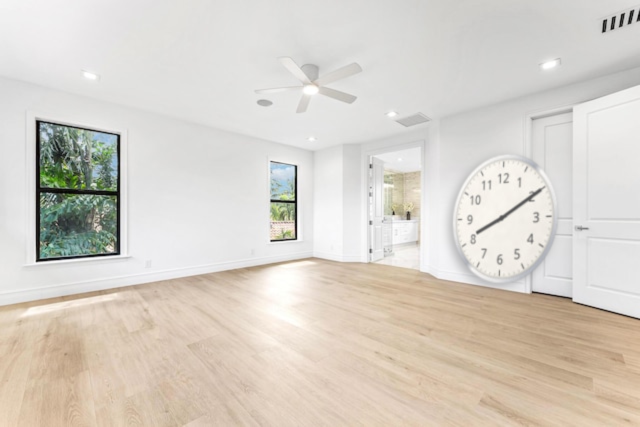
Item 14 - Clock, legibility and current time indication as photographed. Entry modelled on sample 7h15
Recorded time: 8h10
